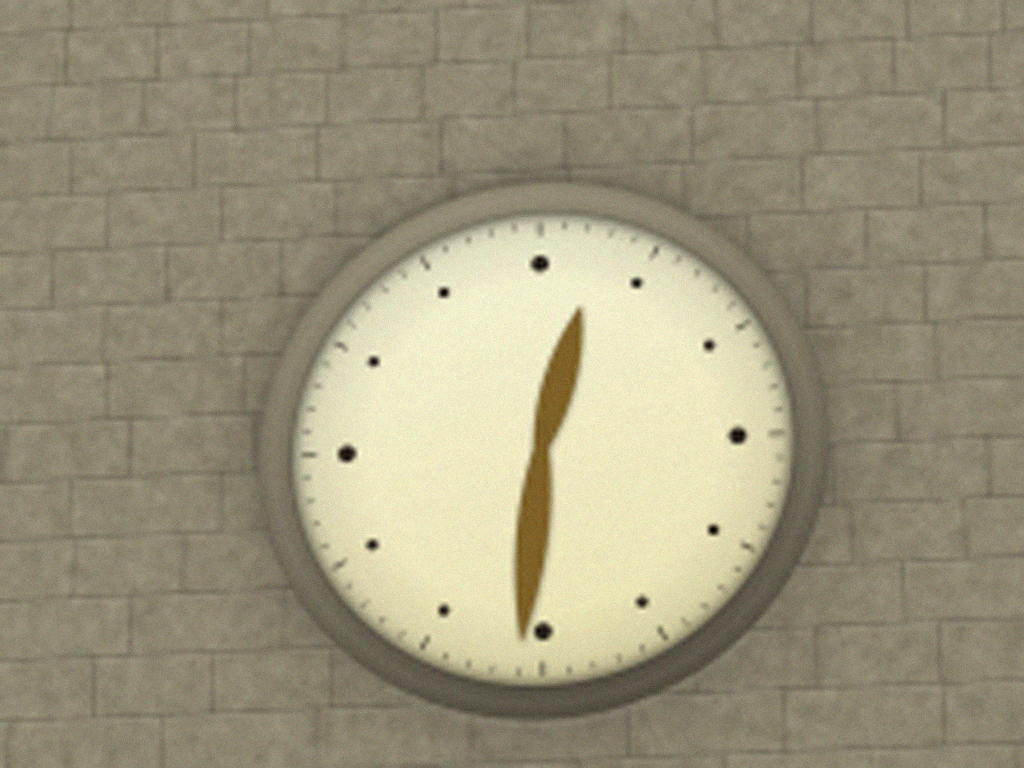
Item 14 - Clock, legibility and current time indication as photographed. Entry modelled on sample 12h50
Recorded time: 12h31
